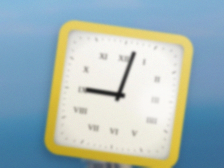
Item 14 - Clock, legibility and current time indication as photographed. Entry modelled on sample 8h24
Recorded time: 9h02
